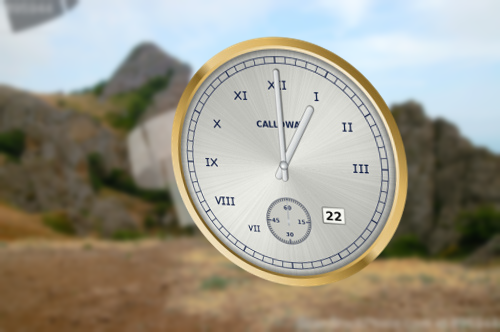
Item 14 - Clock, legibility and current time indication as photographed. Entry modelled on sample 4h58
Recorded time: 1h00
